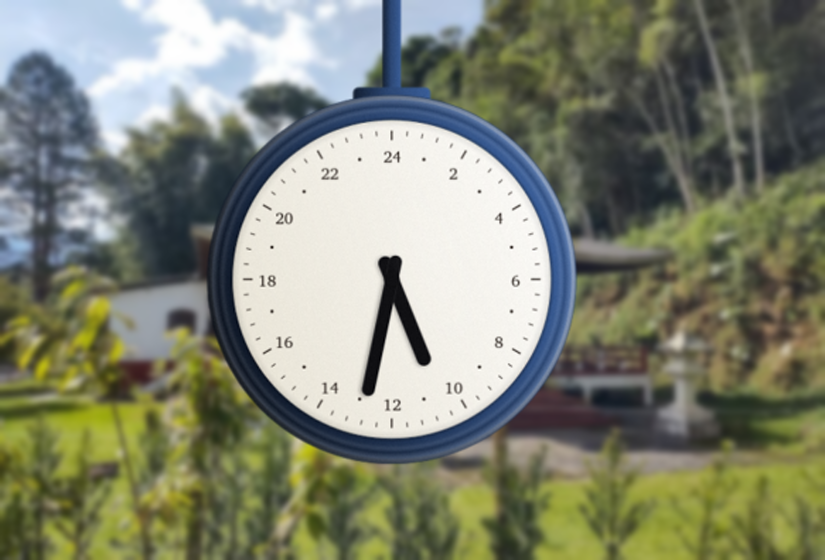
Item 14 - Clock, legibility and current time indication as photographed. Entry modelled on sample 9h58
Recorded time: 10h32
